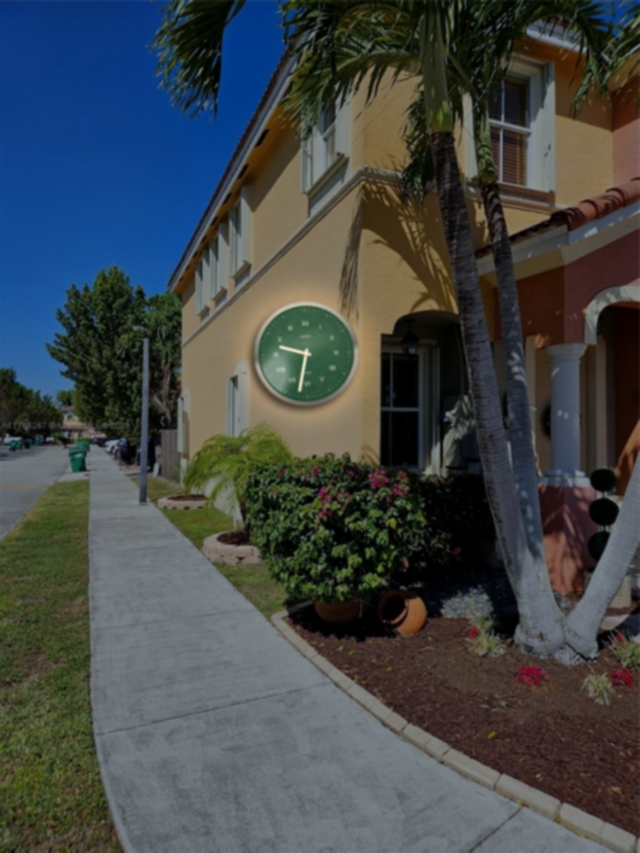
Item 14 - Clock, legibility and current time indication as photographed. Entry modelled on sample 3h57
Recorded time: 9h32
